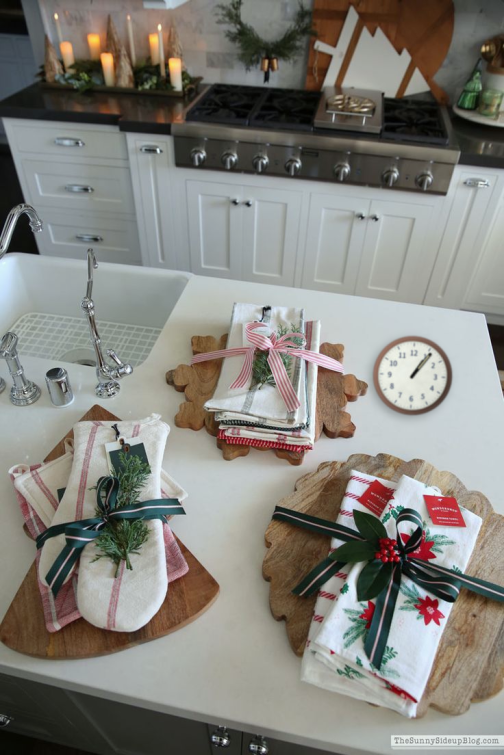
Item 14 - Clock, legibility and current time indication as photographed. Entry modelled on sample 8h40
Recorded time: 1h06
